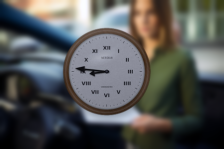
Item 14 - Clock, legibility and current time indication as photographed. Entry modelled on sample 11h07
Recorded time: 8h46
